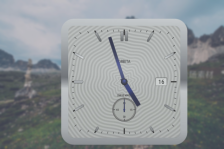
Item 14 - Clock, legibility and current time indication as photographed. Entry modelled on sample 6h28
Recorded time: 4h57
